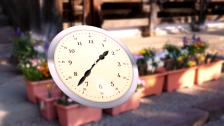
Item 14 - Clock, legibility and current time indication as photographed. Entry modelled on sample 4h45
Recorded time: 1h37
